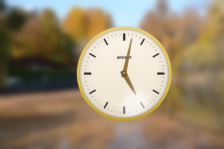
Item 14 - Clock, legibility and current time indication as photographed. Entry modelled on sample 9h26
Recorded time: 5h02
